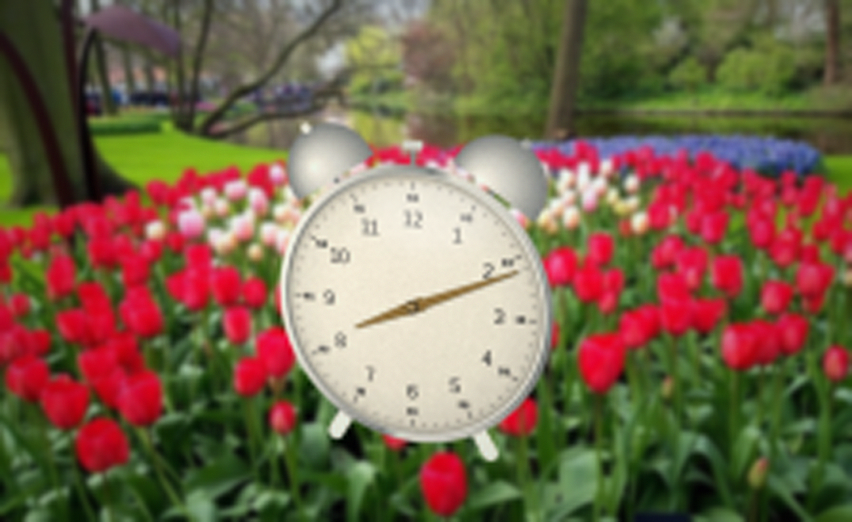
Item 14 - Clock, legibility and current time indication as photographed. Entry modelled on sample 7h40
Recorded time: 8h11
